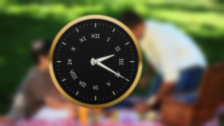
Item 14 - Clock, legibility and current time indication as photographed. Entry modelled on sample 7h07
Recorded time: 2h20
